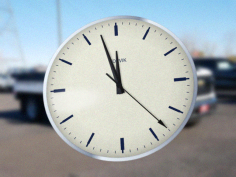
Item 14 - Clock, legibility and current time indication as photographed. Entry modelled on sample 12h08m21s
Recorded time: 11h57m23s
